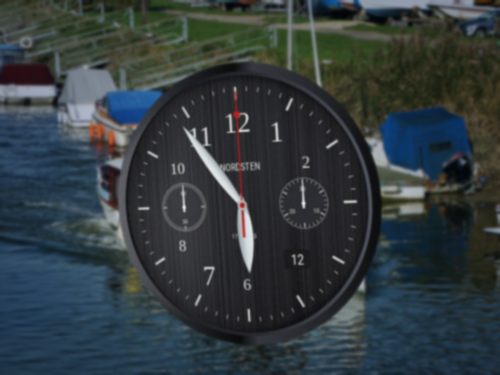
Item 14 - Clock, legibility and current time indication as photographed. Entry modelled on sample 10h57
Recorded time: 5h54
